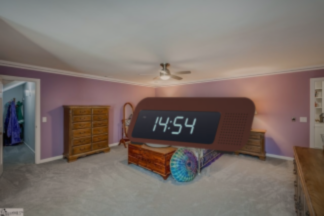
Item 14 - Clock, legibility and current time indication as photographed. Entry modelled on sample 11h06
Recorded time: 14h54
